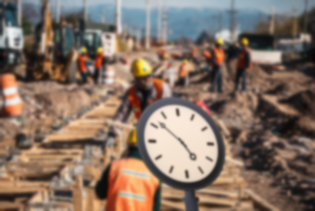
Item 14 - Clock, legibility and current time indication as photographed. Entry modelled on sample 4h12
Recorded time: 4h52
